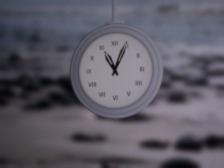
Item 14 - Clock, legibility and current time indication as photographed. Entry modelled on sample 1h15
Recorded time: 11h04
